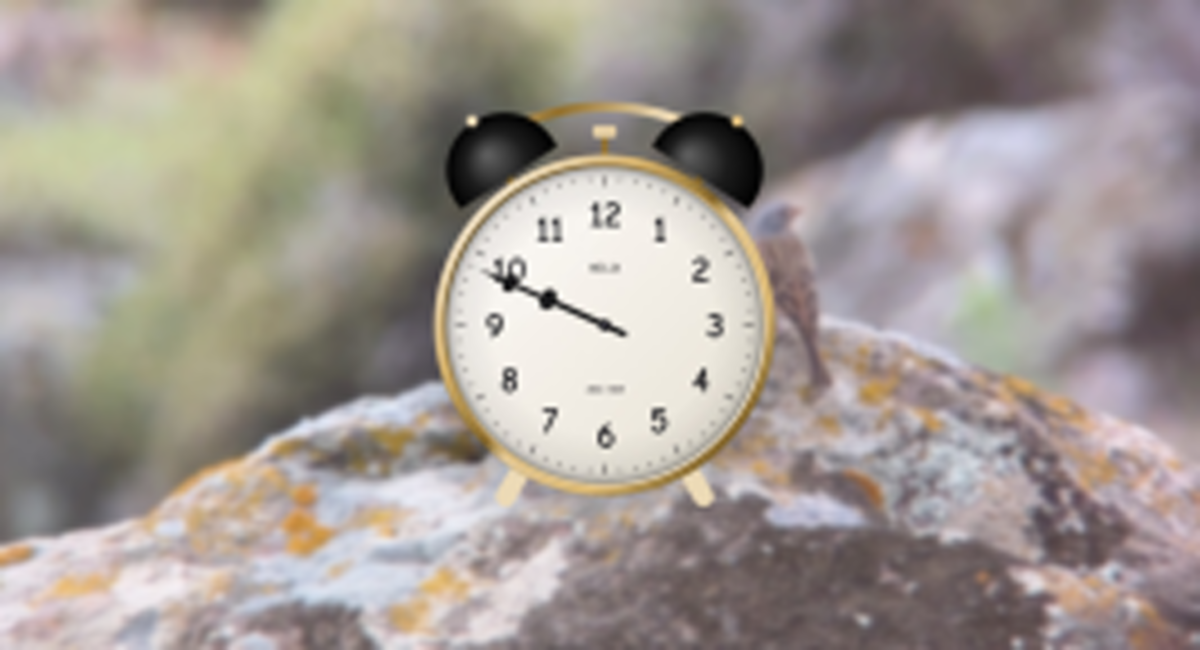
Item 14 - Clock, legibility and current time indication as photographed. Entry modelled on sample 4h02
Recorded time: 9h49
